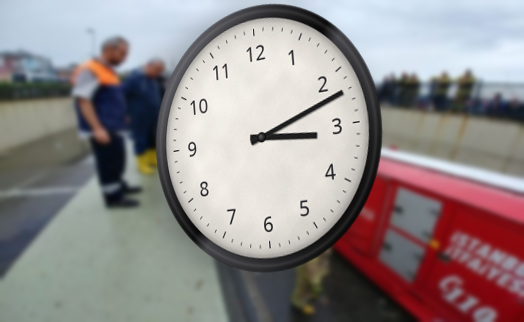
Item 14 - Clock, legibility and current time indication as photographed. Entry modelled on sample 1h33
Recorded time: 3h12
